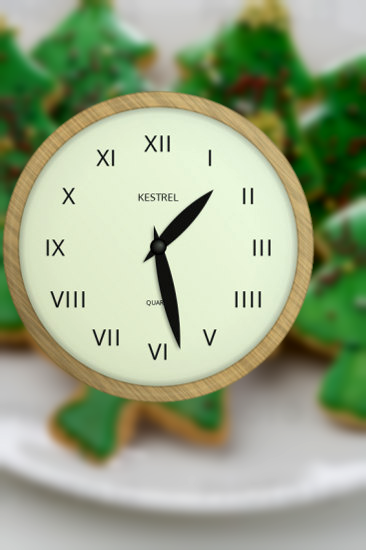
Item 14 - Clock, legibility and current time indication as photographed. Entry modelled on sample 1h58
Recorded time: 1h28
